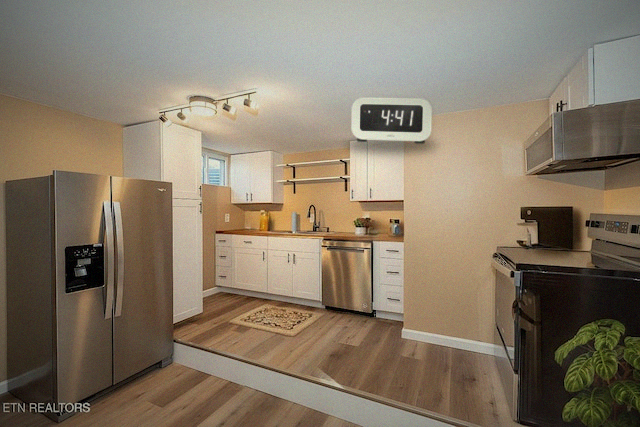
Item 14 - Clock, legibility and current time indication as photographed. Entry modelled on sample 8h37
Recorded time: 4h41
